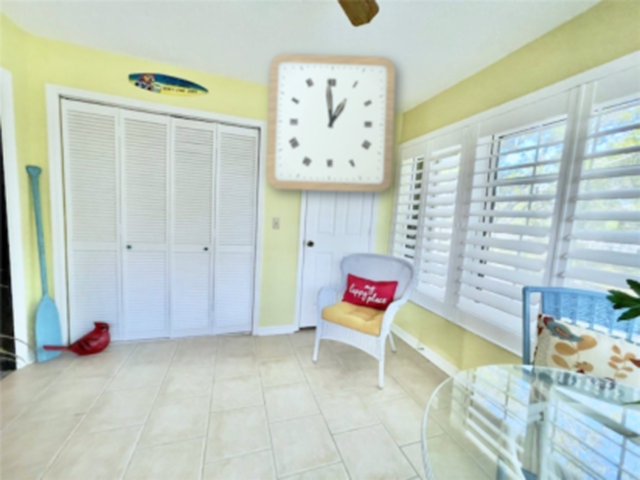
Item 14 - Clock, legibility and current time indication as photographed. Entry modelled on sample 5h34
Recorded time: 12h59
